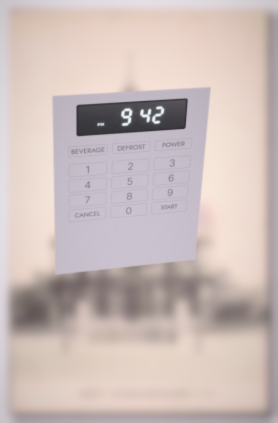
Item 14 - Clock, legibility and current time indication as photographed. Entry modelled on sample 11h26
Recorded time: 9h42
